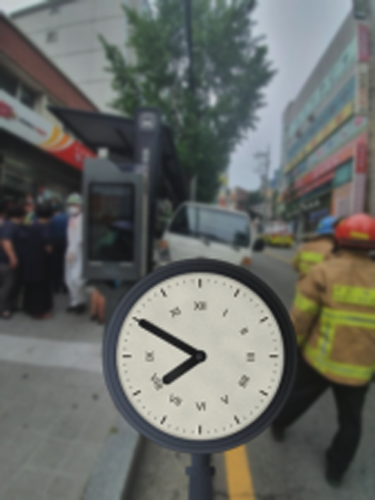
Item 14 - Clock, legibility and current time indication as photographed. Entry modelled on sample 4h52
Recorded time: 7h50
